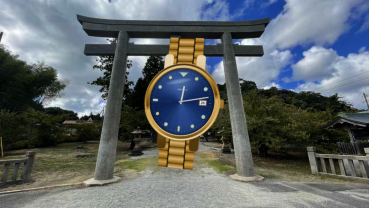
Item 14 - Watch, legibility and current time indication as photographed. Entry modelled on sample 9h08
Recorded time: 12h13
